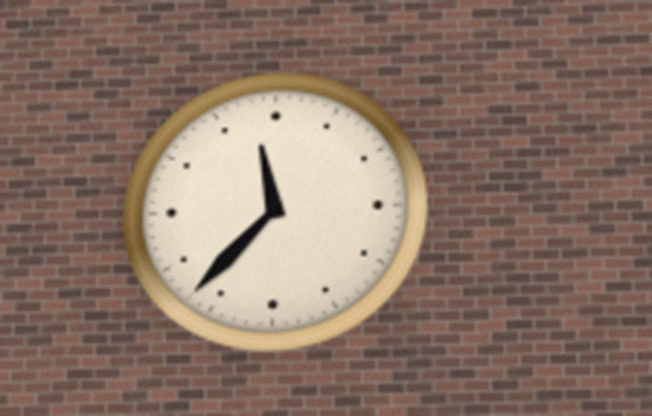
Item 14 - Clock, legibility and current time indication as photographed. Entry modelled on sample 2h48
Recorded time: 11h37
